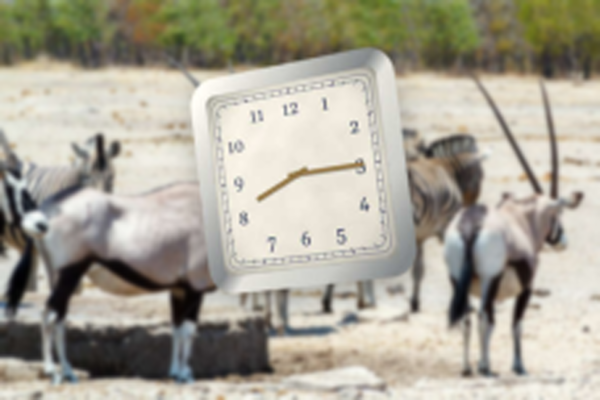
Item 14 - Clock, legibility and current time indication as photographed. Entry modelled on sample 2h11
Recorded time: 8h15
